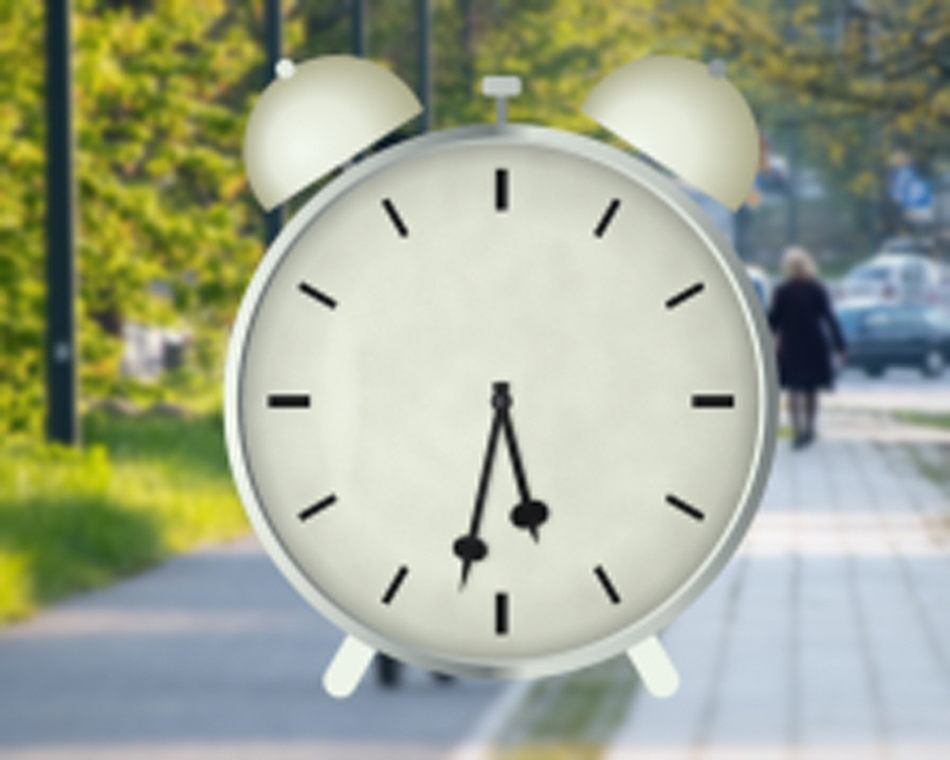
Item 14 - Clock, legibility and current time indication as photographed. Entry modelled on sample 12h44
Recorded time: 5h32
